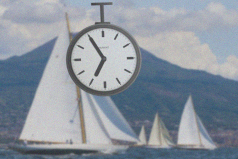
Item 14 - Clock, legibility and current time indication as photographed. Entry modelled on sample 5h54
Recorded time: 6h55
